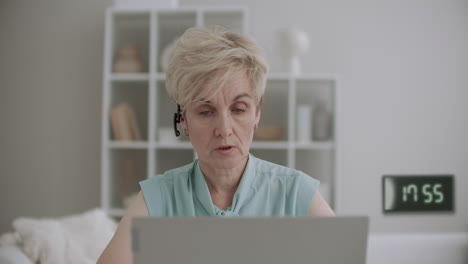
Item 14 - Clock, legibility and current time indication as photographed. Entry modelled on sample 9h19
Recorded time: 17h55
